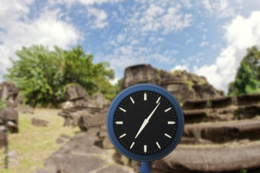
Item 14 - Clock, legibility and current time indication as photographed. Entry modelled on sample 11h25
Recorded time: 7h06
